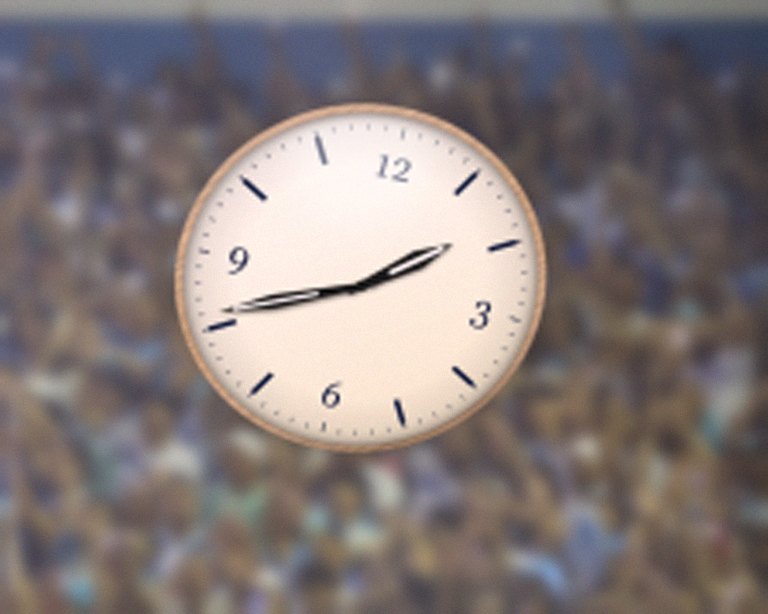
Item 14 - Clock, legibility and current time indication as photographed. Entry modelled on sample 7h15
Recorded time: 1h41
